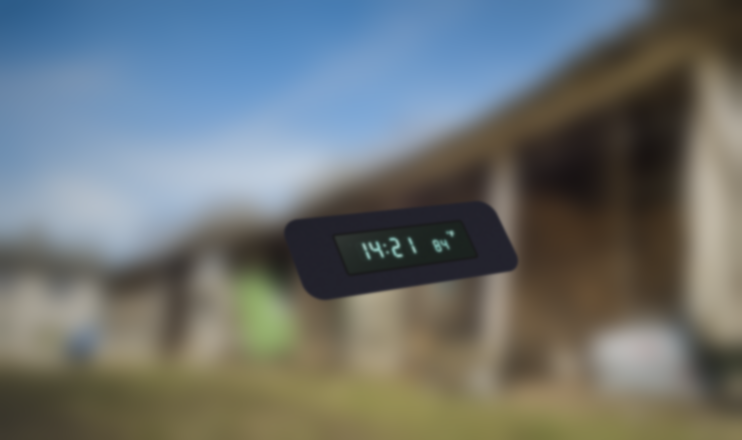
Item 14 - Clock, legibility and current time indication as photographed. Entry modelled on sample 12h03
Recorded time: 14h21
